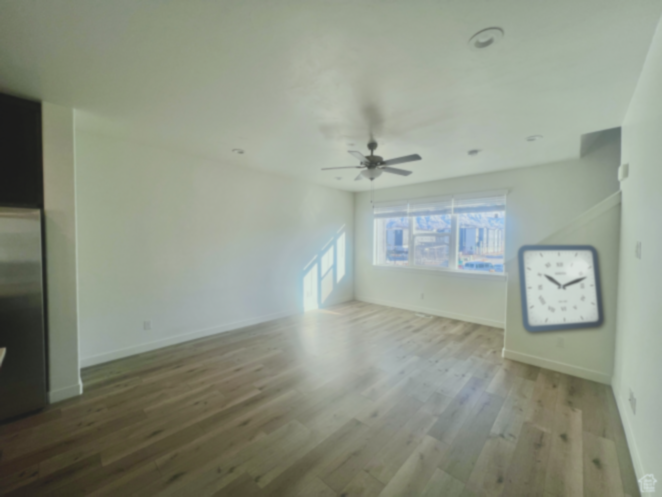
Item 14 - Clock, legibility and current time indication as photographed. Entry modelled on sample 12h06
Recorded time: 10h12
